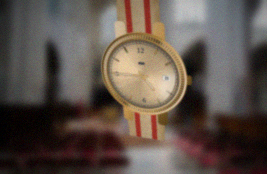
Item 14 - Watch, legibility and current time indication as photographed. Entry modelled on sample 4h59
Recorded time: 4h45
